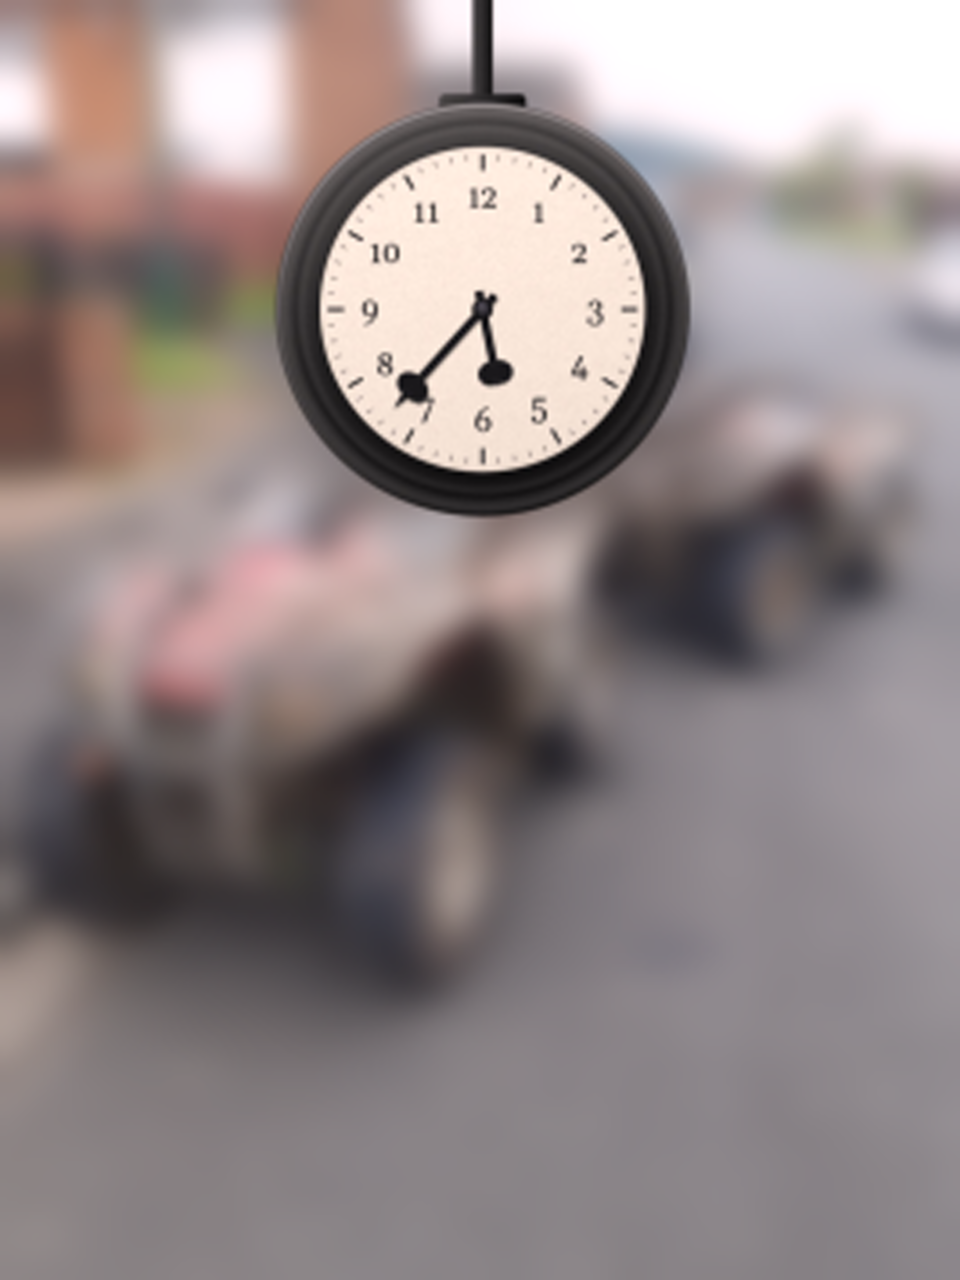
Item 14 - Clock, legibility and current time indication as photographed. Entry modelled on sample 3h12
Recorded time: 5h37
